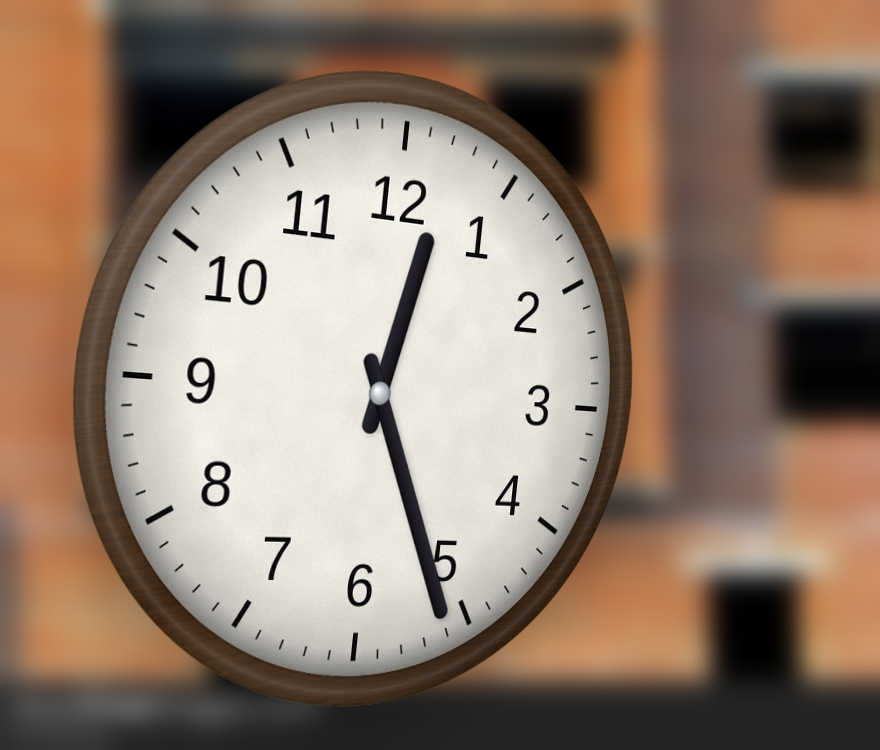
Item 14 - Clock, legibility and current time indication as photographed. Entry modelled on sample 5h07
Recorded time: 12h26
